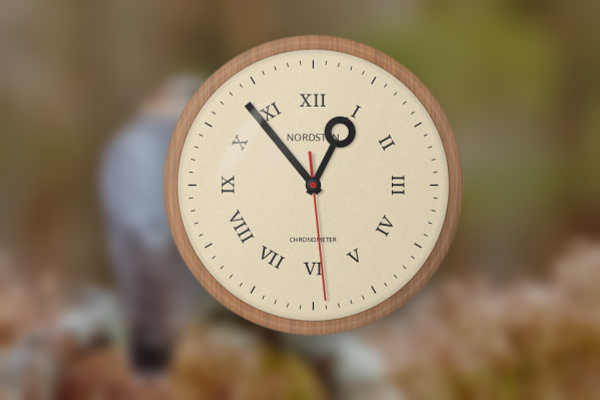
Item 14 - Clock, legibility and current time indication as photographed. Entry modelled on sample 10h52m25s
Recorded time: 12h53m29s
